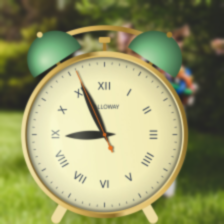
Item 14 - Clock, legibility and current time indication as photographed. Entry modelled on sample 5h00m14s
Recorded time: 8h55m56s
